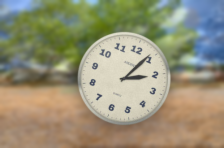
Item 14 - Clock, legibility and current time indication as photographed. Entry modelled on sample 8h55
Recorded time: 2h04
